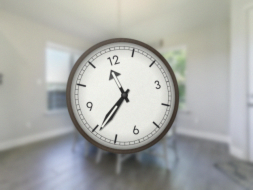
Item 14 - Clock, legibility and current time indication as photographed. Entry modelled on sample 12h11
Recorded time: 11h39
